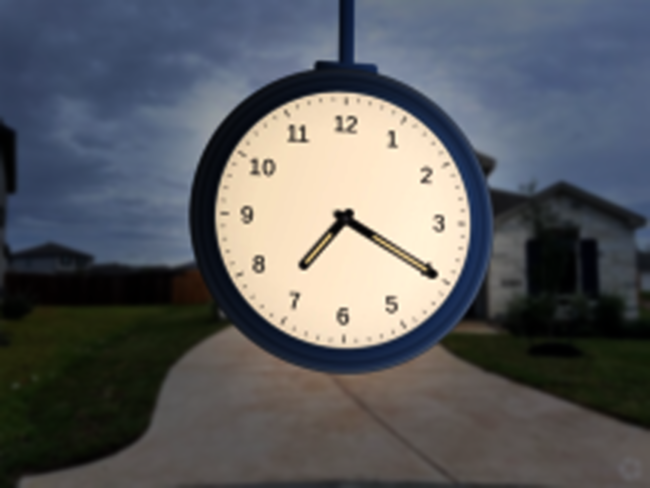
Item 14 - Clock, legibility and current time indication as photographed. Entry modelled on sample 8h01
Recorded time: 7h20
